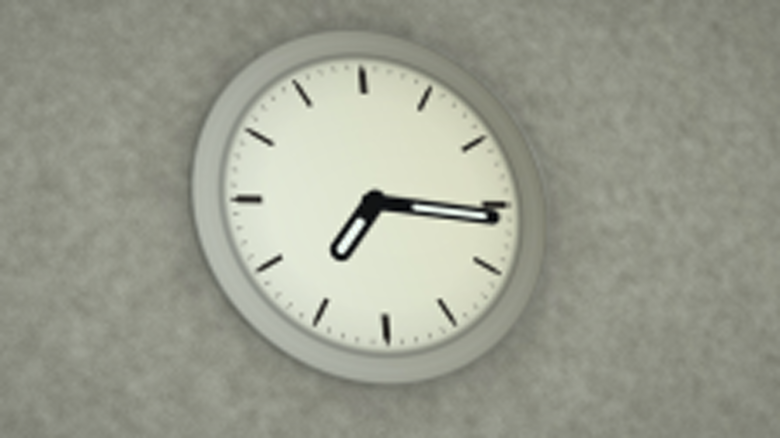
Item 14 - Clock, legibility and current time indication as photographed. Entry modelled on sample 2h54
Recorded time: 7h16
